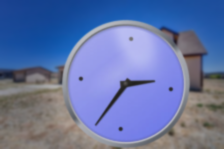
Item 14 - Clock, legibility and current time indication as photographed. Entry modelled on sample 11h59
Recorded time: 2h35
